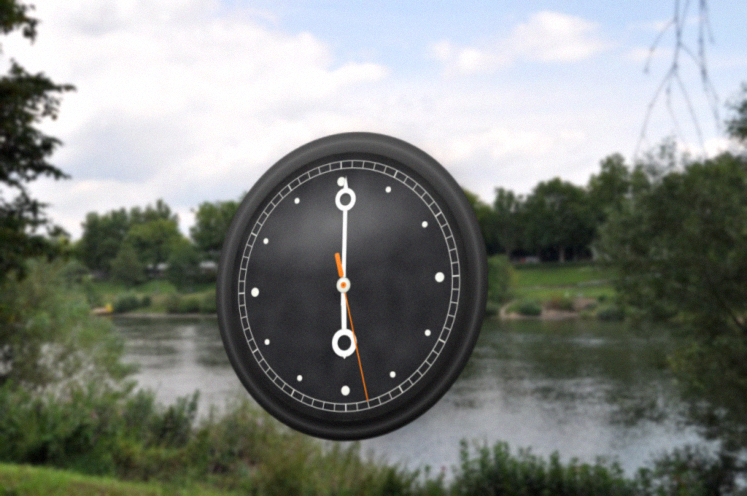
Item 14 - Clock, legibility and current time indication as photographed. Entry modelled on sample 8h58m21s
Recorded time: 6h00m28s
